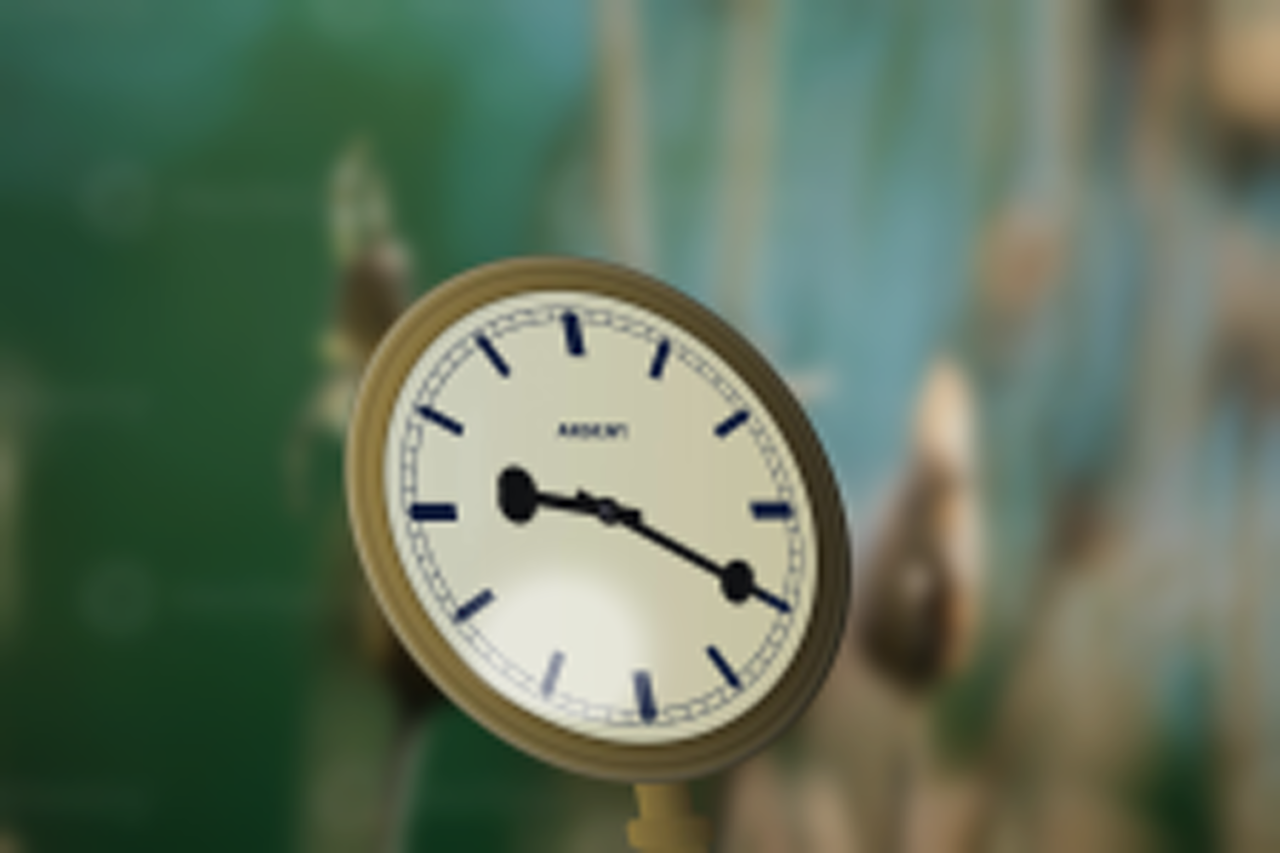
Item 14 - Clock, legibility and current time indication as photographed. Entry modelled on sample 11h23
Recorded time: 9h20
